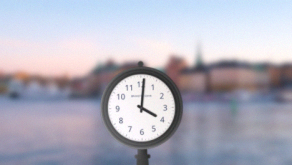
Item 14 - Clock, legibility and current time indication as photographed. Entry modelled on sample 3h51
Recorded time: 4h01
